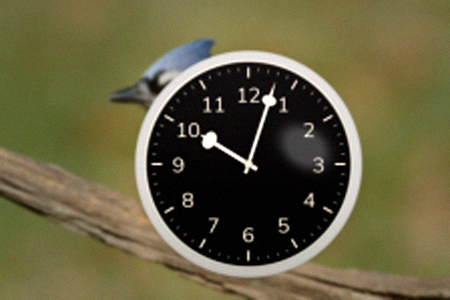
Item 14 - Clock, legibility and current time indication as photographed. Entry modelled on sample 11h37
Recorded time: 10h03
